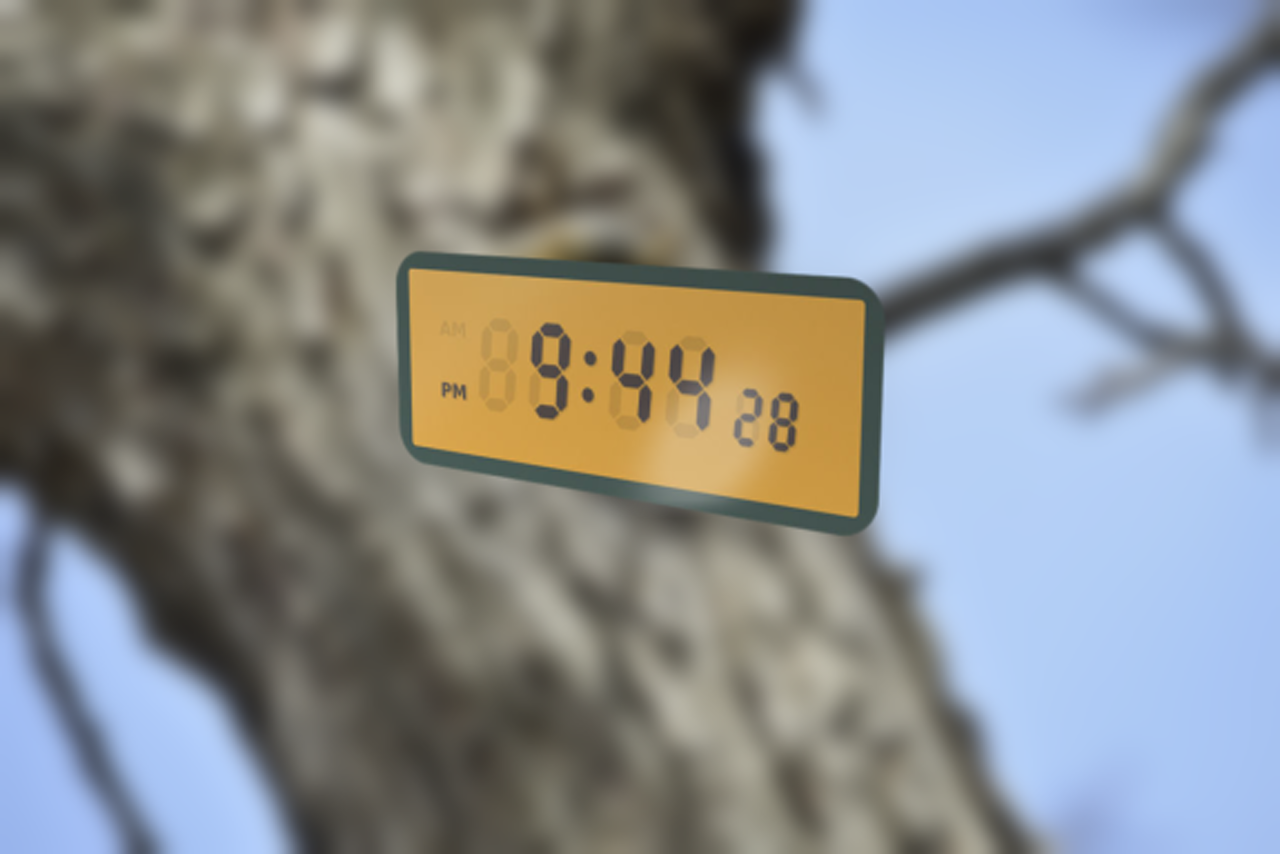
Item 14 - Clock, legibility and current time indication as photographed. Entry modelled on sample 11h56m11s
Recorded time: 9h44m28s
